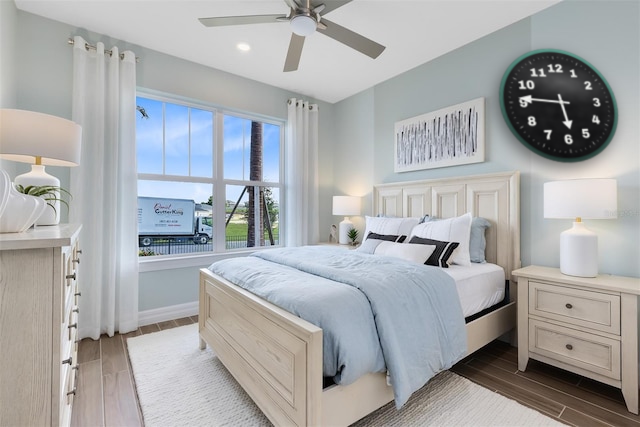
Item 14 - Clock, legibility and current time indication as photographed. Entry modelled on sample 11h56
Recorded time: 5h46
